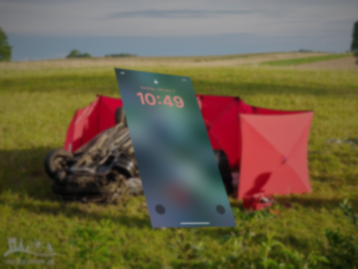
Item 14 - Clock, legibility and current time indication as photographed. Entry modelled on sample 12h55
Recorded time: 10h49
